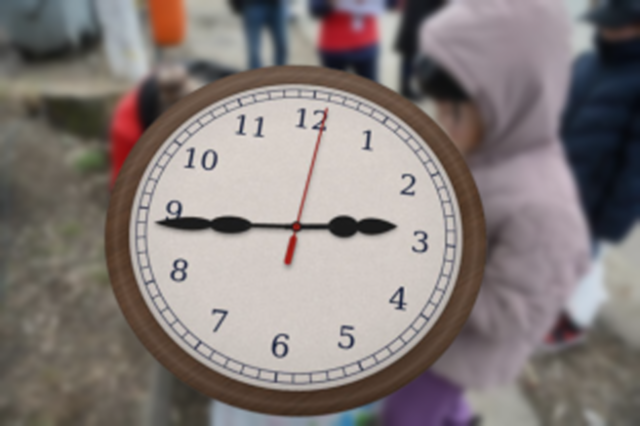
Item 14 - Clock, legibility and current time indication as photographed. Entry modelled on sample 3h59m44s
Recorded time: 2h44m01s
